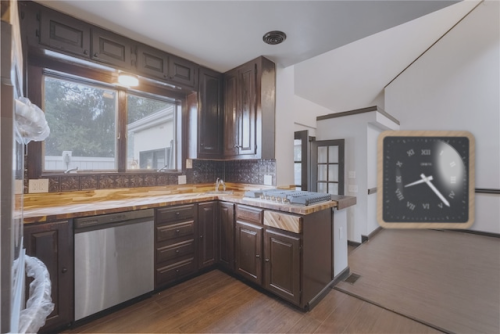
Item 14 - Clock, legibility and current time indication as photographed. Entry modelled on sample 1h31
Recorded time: 8h23
